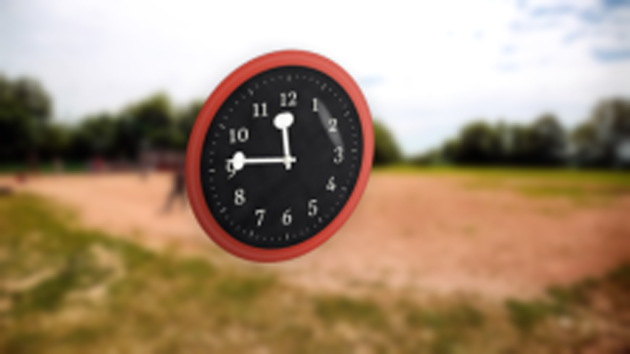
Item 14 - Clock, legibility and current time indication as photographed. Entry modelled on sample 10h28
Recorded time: 11h46
